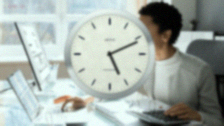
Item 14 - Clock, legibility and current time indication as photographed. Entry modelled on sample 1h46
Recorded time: 5h11
